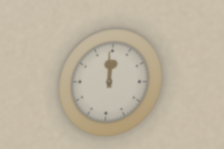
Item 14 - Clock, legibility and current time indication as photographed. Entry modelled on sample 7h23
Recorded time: 11h59
